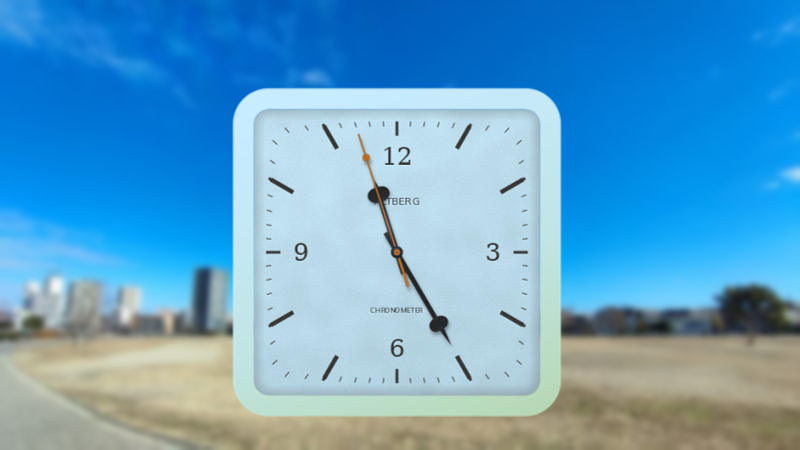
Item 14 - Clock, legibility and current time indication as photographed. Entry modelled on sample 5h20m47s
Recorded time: 11h24m57s
